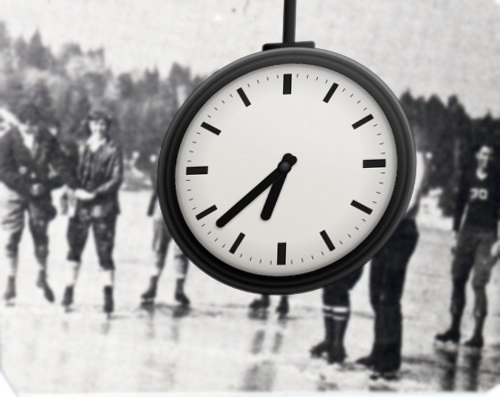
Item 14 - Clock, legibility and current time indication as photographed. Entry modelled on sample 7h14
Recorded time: 6h38
